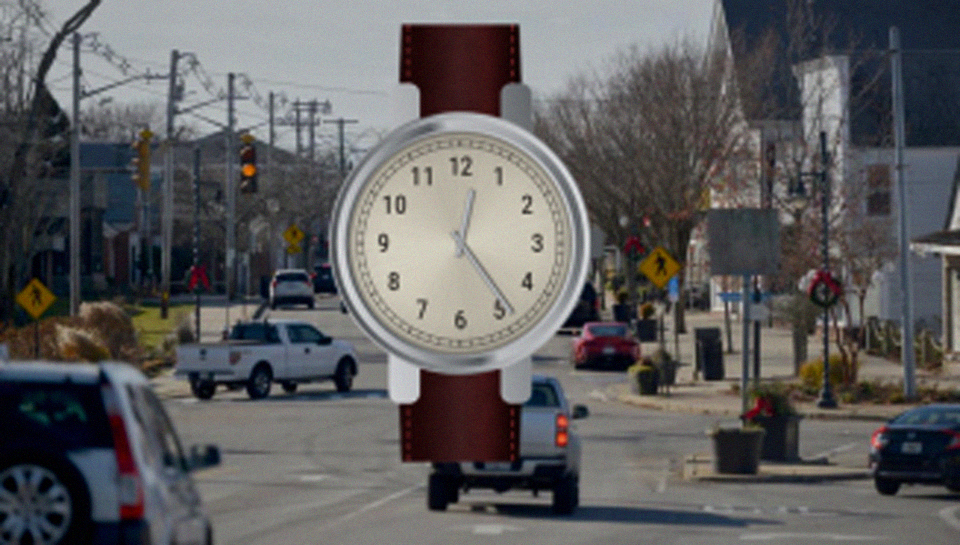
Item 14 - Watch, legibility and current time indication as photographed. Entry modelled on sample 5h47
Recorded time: 12h24
